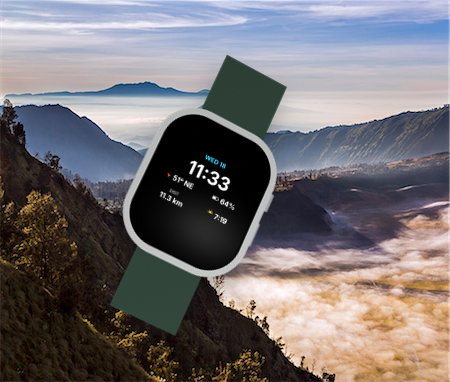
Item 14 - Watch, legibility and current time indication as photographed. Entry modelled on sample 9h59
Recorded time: 11h33
